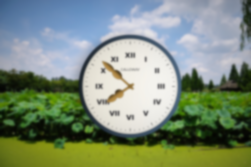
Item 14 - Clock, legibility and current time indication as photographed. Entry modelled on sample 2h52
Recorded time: 7h52
